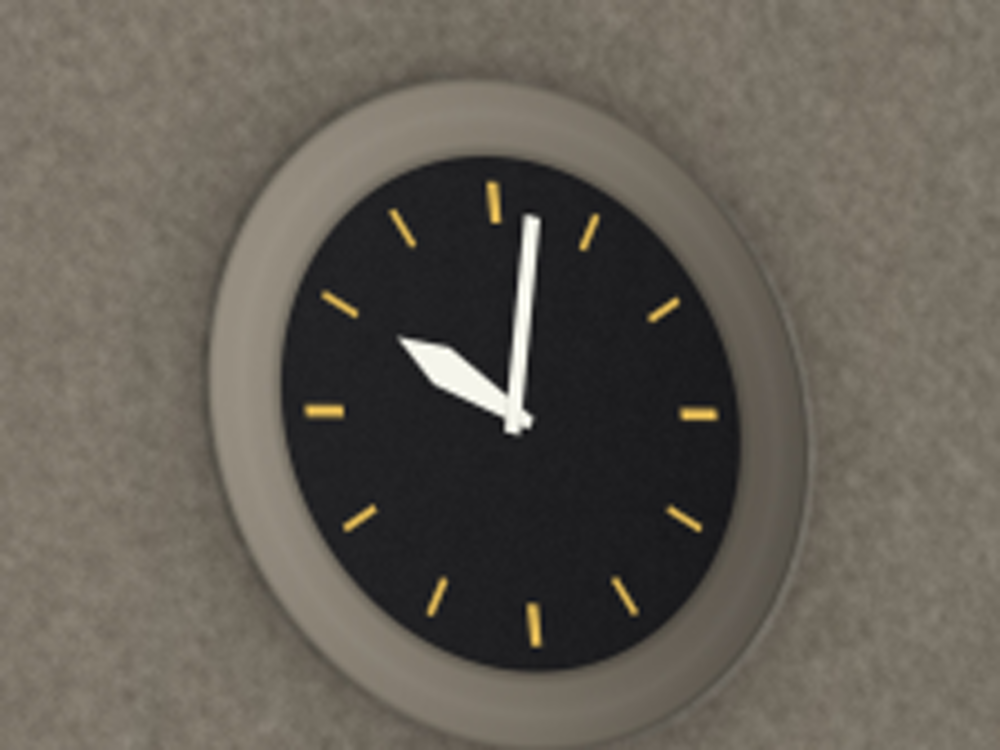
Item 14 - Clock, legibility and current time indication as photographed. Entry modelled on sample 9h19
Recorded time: 10h02
